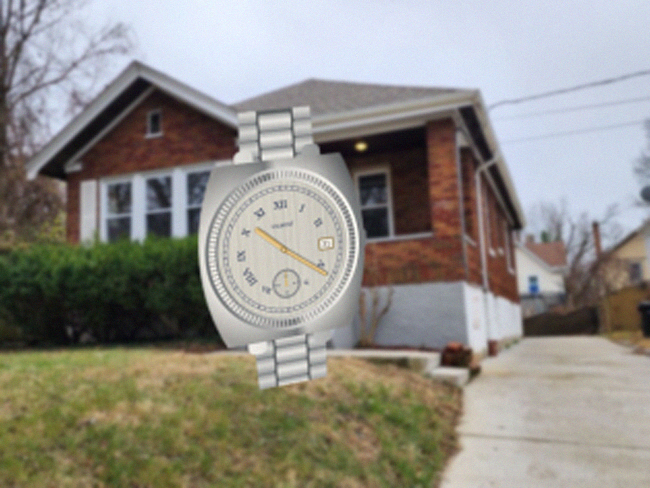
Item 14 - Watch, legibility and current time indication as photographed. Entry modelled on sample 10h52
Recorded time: 10h21
